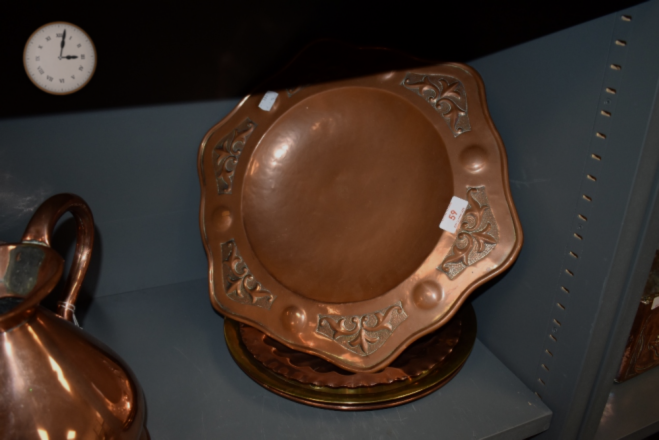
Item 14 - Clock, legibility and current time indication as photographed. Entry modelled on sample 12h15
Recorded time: 3h02
